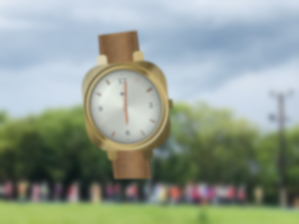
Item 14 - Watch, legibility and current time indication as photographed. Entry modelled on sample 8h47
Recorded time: 6h01
